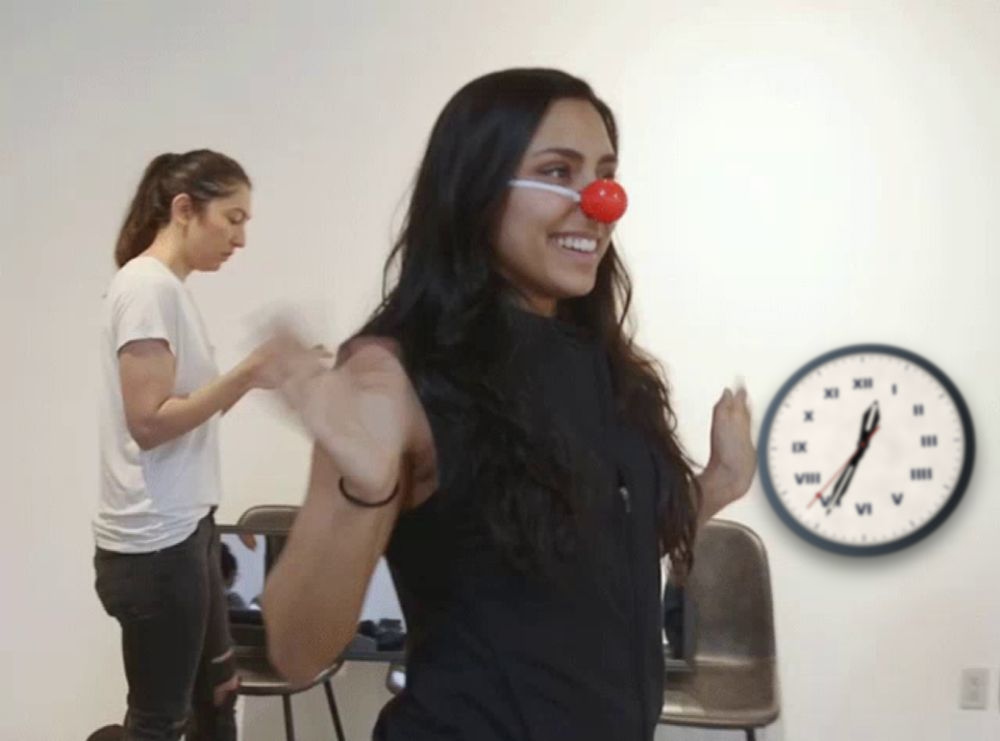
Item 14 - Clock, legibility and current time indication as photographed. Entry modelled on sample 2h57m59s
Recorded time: 12h34m37s
